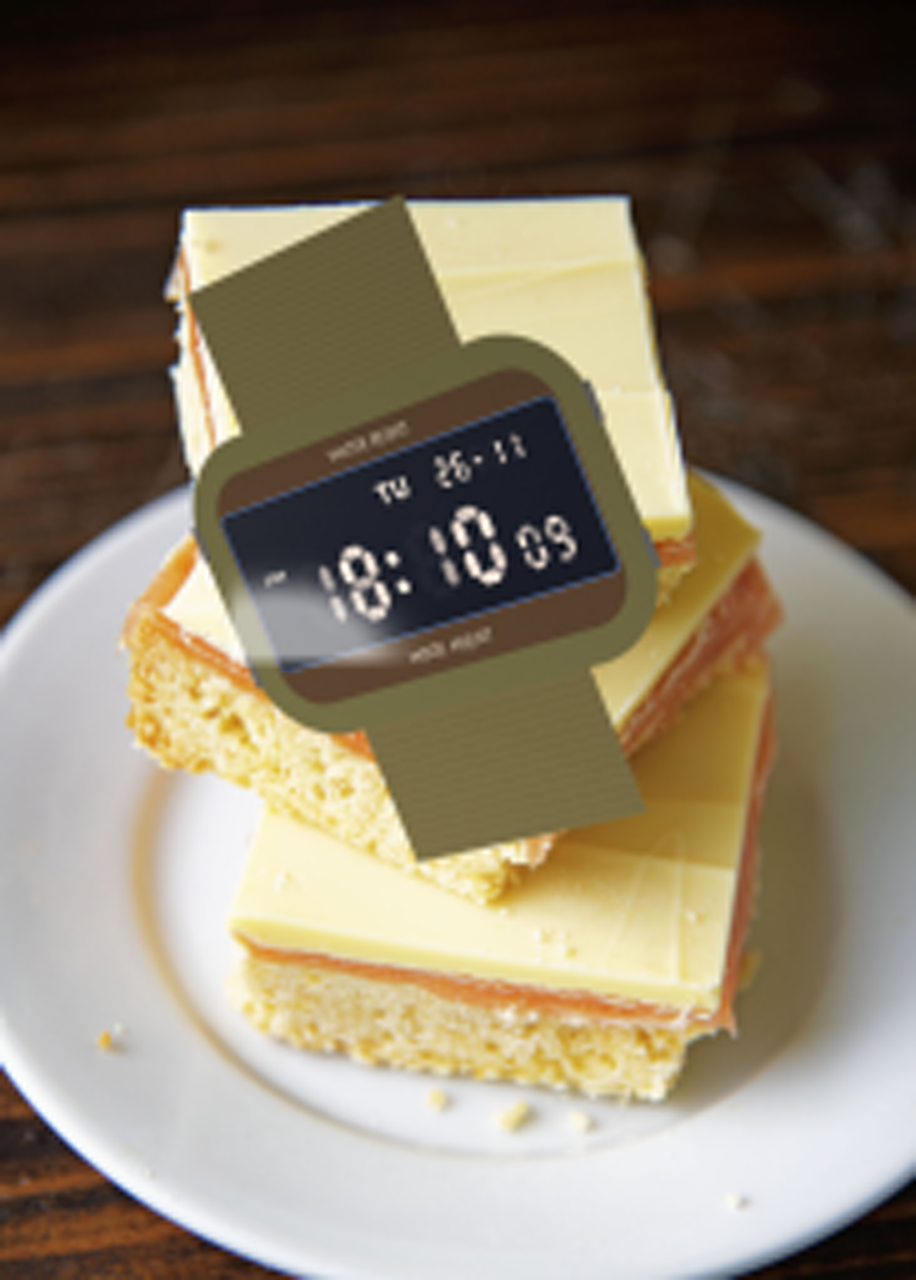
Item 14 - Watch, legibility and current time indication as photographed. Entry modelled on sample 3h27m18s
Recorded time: 18h10m09s
